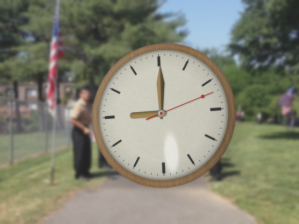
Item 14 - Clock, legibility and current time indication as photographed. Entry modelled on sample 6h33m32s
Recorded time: 9h00m12s
